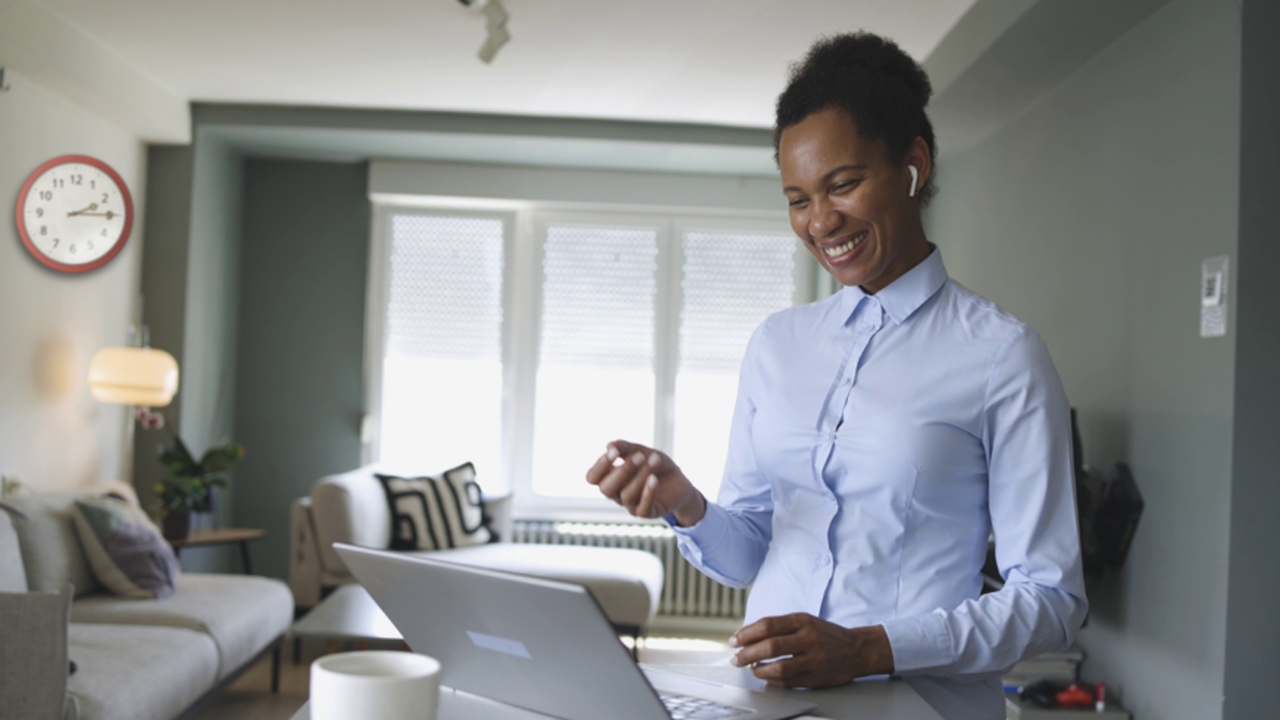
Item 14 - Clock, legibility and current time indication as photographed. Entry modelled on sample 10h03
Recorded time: 2h15
